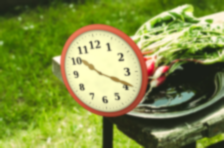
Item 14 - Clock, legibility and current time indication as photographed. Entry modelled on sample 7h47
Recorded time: 10h19
